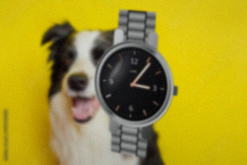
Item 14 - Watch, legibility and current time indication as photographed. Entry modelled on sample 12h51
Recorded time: 3h06
